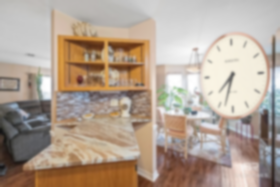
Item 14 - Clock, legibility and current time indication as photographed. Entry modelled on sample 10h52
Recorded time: 7h33
